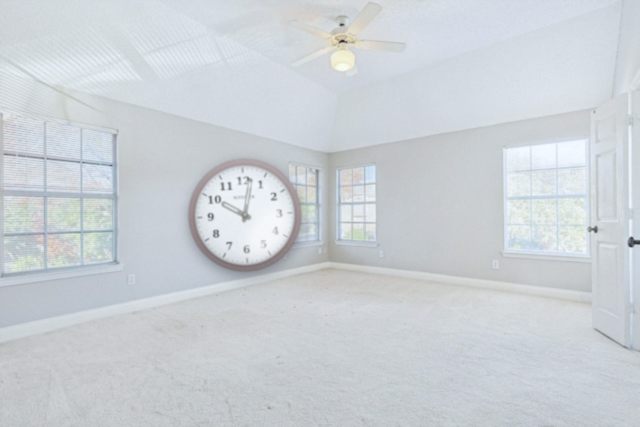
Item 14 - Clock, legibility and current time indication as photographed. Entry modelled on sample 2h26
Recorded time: 10h02
